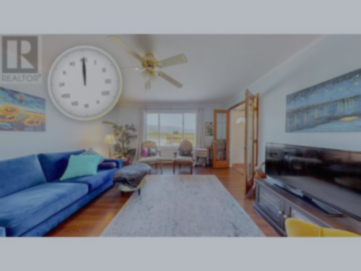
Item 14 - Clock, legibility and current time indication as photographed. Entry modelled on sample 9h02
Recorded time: 12h00
